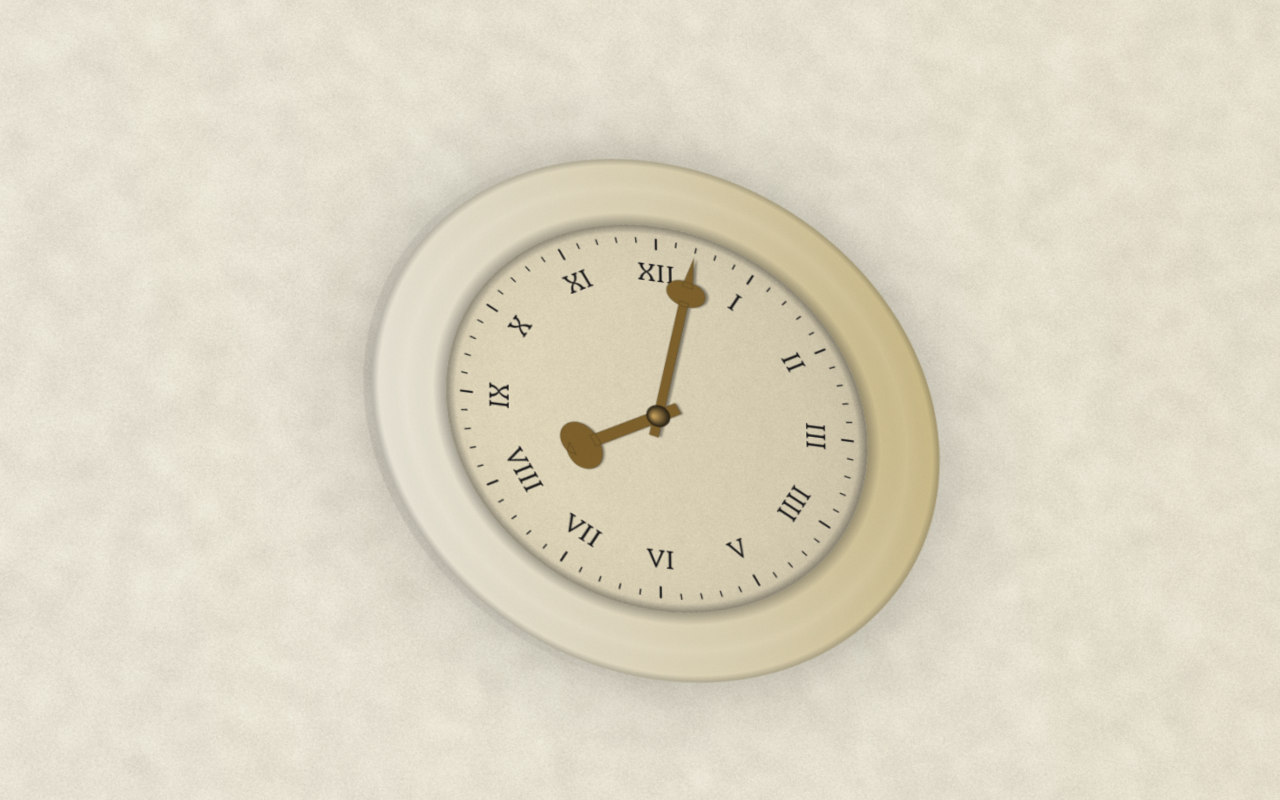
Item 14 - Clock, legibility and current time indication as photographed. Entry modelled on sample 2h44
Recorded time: 8h02
